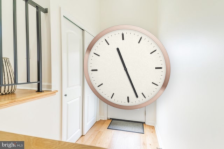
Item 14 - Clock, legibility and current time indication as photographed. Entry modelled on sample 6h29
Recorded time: 11h27
